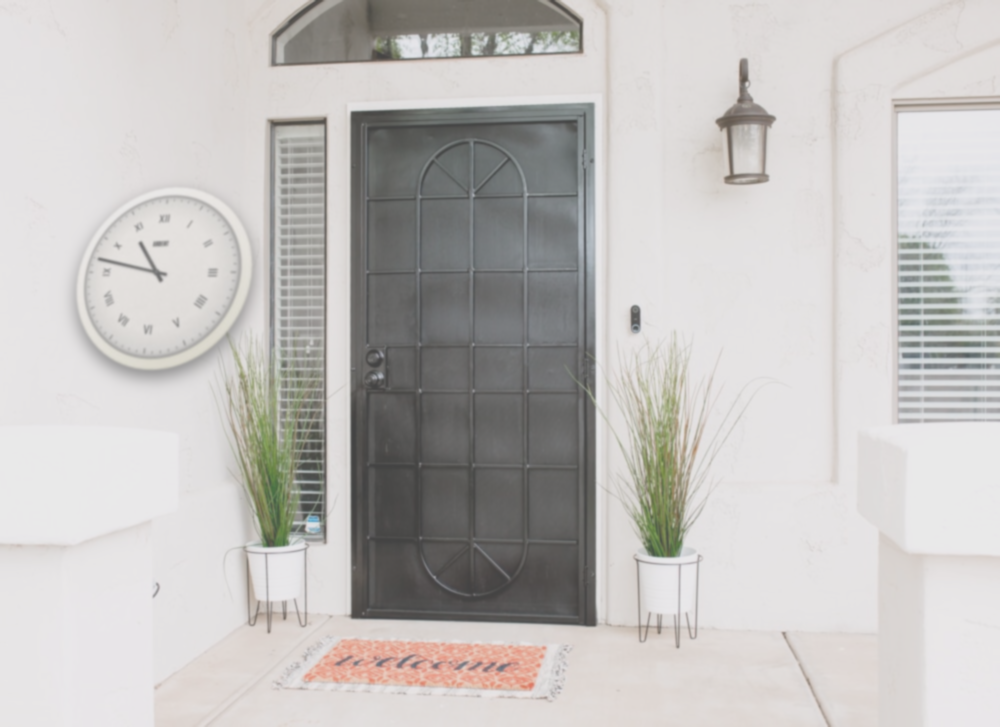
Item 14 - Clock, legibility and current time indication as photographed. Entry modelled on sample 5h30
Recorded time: 10h47
